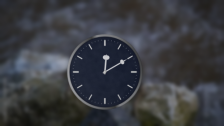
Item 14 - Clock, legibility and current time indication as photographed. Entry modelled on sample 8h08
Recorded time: 12h10
